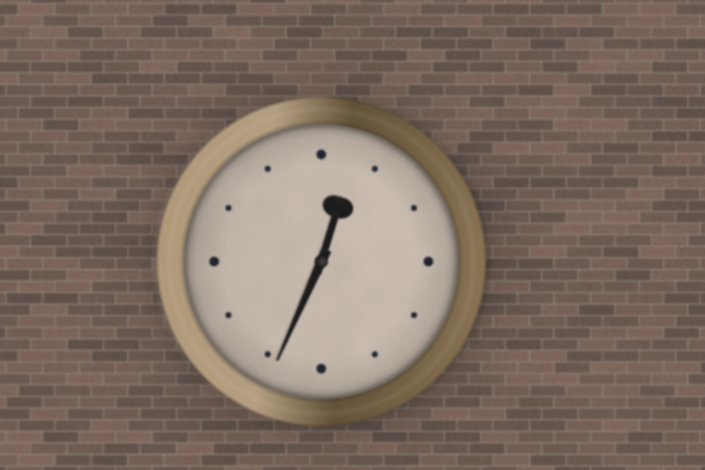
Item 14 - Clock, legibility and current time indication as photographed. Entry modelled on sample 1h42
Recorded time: 12h34
